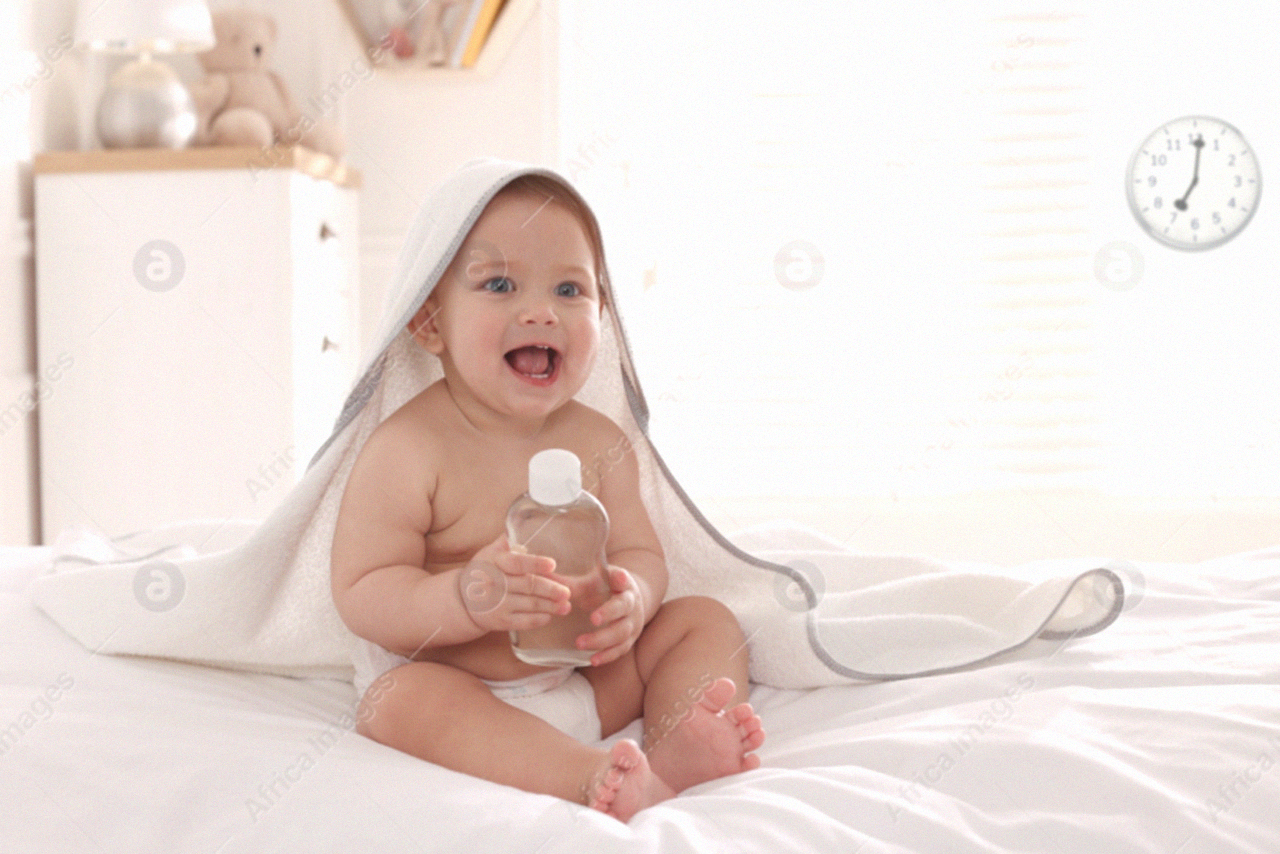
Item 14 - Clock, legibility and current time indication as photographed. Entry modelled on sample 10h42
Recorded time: 7h01
